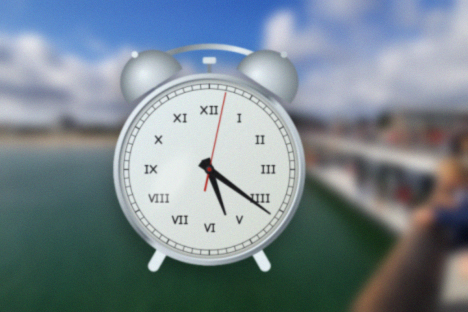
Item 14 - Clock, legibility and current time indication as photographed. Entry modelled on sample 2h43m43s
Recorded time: 5h21m02s
